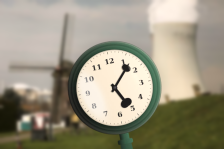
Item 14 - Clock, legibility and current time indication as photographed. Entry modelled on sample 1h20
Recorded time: 5h07
